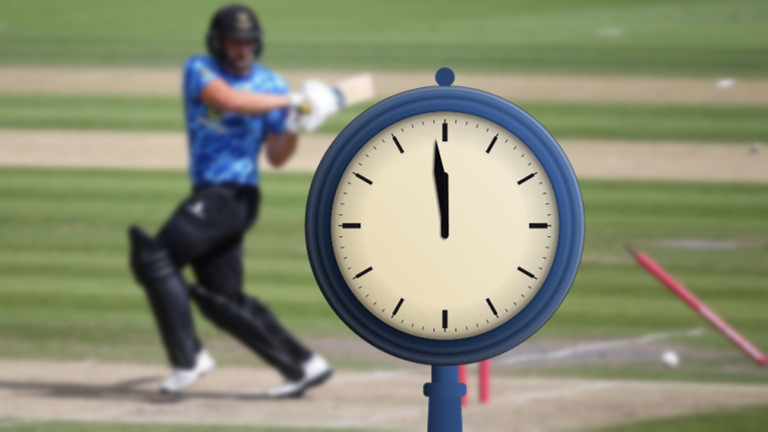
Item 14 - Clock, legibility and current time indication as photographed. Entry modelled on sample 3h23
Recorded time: 11h59
